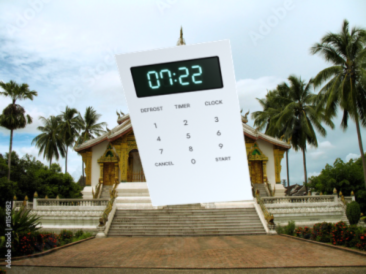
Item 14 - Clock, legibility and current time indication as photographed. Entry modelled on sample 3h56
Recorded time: 7h22
